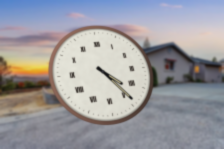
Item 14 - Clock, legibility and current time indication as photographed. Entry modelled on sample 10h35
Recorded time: 4h24
